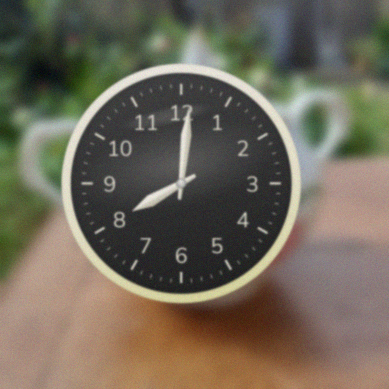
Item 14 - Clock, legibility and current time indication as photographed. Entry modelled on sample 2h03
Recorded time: 8h01
